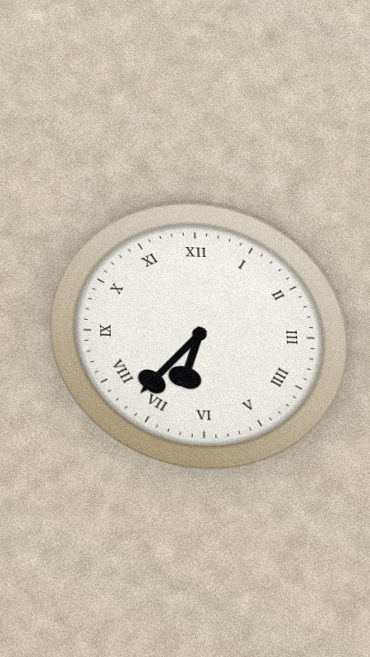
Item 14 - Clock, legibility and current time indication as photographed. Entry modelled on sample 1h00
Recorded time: 6h37
